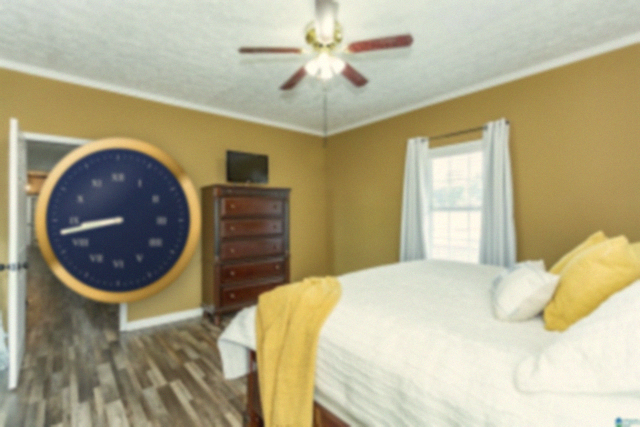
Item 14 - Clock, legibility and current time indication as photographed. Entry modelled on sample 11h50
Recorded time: 8h43
